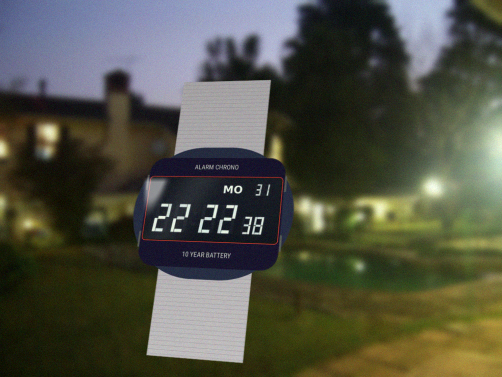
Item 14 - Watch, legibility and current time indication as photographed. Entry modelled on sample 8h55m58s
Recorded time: 22h22m38s
